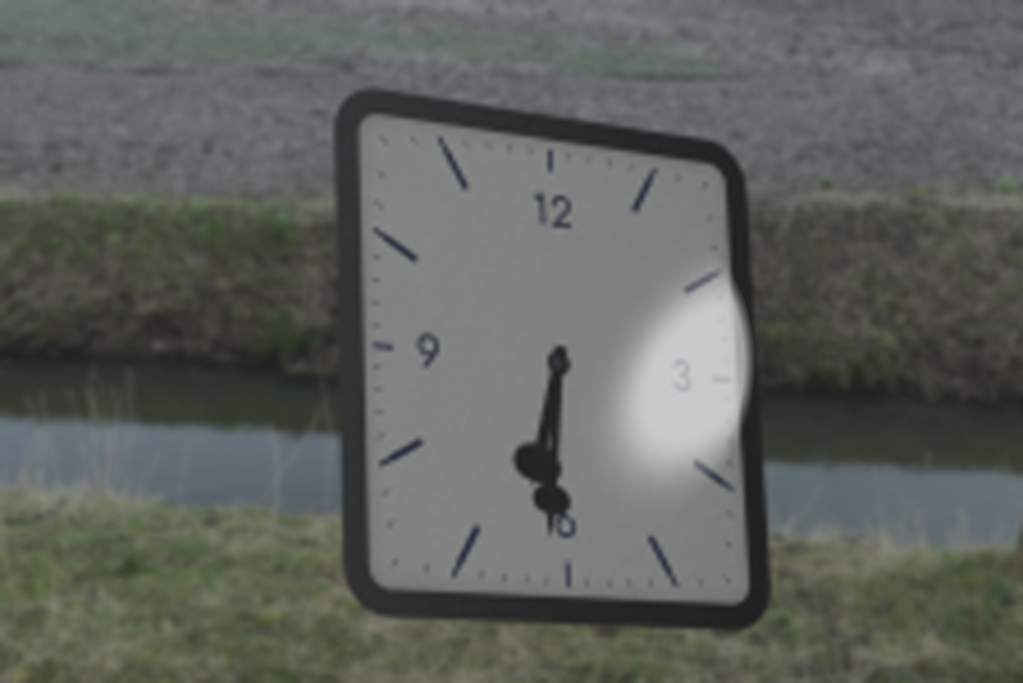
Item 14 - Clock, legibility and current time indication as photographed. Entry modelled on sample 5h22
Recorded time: 6h31
